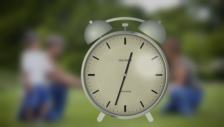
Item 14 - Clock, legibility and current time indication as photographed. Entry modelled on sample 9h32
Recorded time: 12h33
